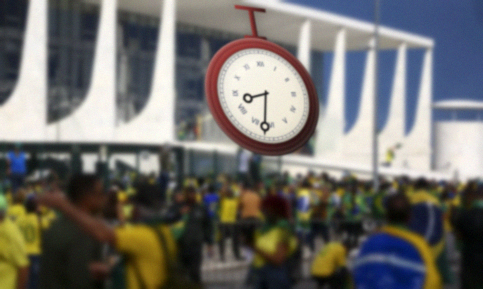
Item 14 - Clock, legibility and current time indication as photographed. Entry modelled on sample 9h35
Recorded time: 8h32
